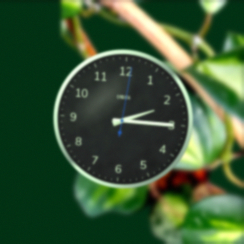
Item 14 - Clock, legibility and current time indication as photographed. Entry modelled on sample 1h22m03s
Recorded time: 2h15m01s
